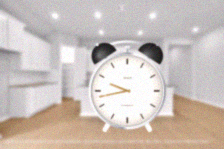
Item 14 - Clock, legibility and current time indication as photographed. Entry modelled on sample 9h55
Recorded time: 9h43
